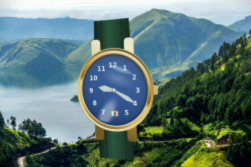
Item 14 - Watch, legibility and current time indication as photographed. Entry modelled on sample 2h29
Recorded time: 9h20
